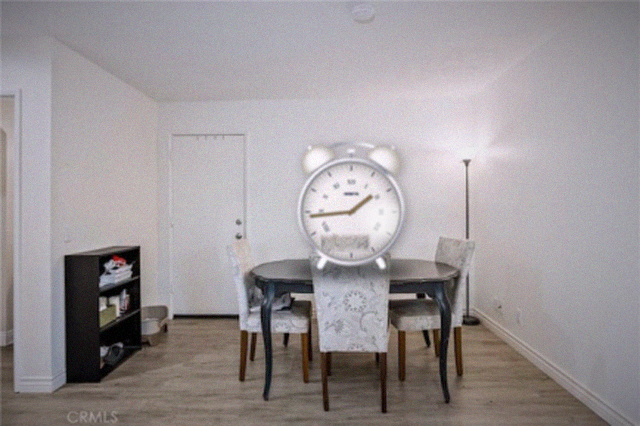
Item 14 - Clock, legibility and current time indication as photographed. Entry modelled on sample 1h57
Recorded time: 1h44
